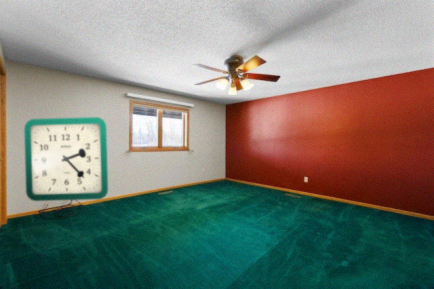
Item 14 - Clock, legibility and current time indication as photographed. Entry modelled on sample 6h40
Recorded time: 2h23
